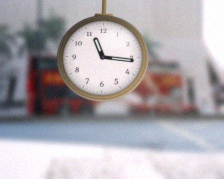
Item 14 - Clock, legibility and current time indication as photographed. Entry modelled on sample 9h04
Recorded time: 11h16
